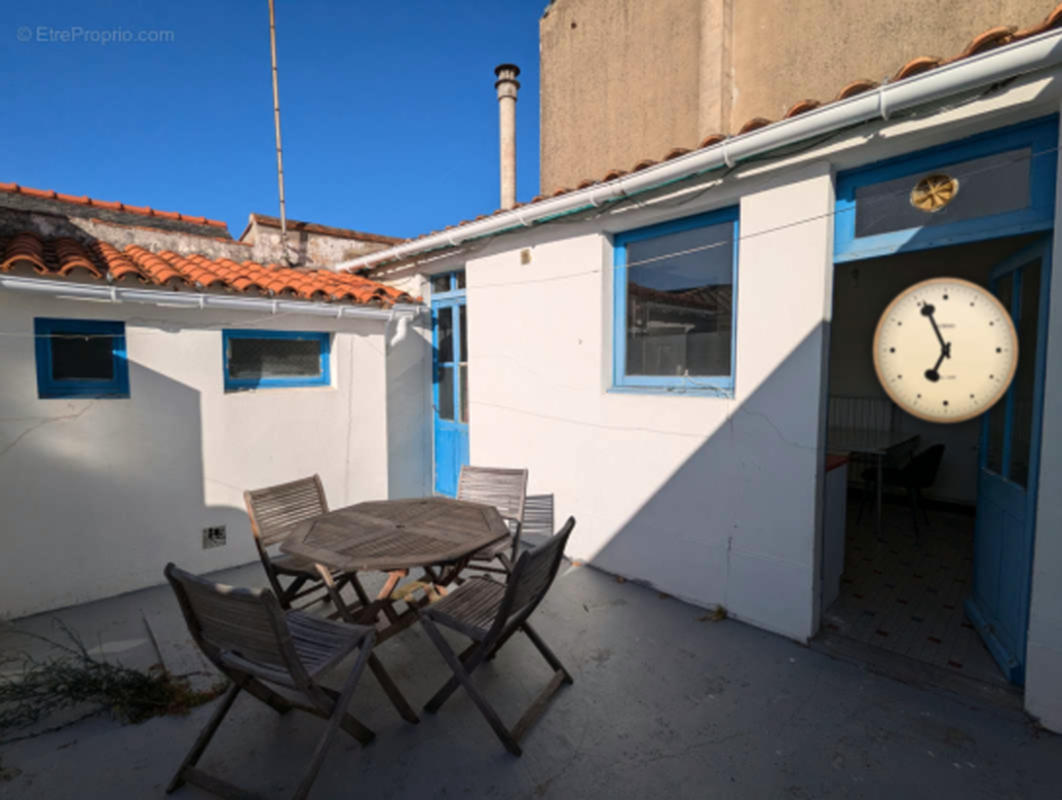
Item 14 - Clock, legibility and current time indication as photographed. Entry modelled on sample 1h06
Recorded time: 6h56
